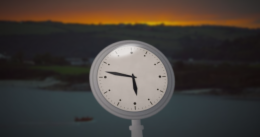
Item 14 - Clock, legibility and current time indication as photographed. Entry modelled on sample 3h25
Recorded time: 5h47
